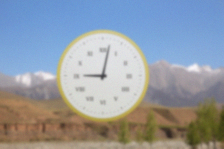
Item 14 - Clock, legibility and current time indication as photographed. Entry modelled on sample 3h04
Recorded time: 9h02
